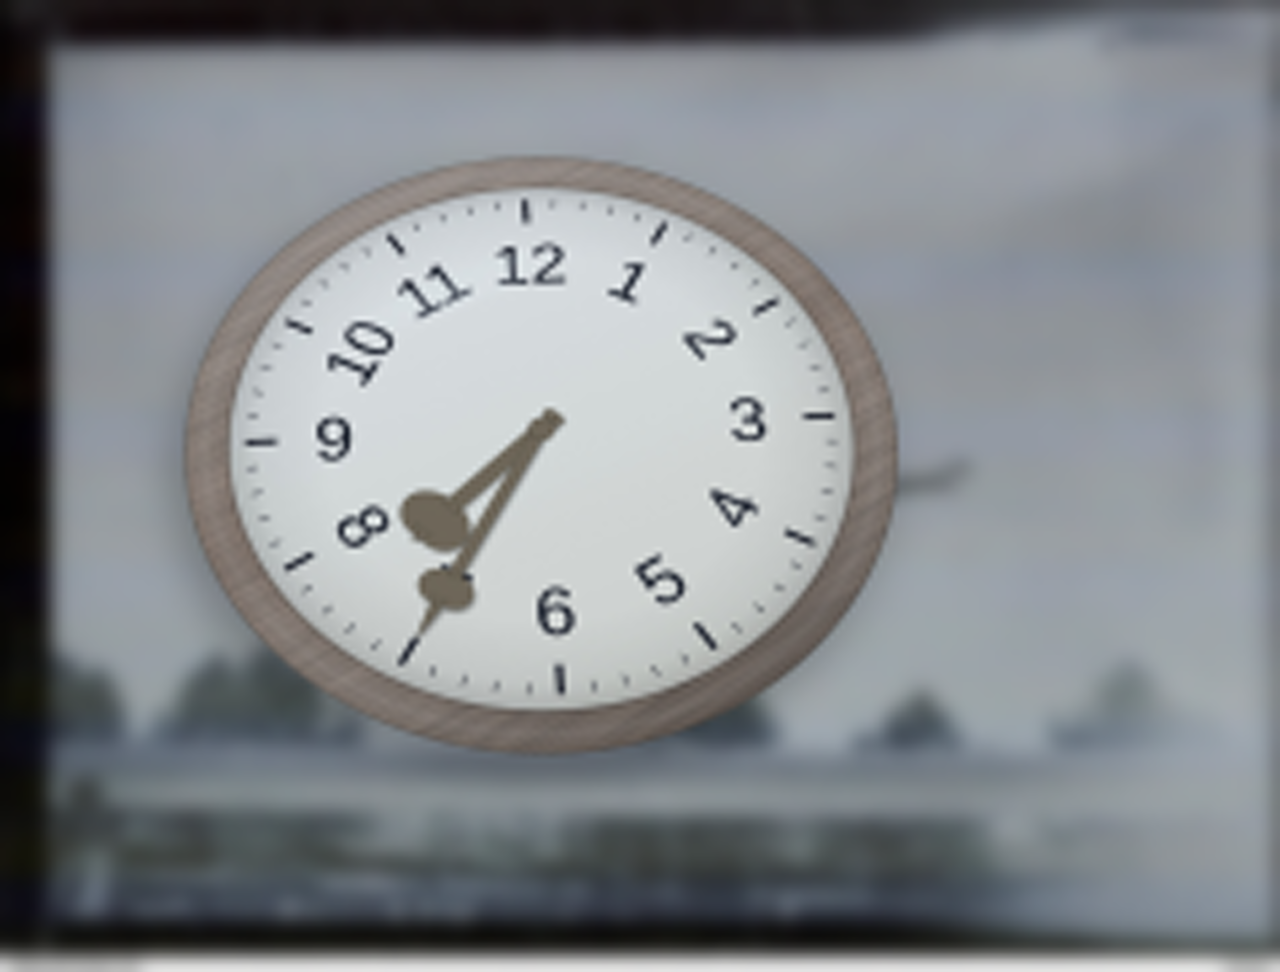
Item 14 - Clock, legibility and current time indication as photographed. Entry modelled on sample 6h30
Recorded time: 7h35
